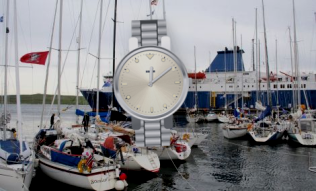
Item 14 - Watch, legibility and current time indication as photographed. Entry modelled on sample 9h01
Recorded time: 12h09
